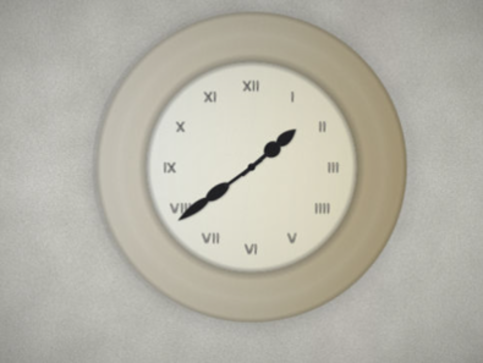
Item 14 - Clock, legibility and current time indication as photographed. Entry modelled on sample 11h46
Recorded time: 1h39
